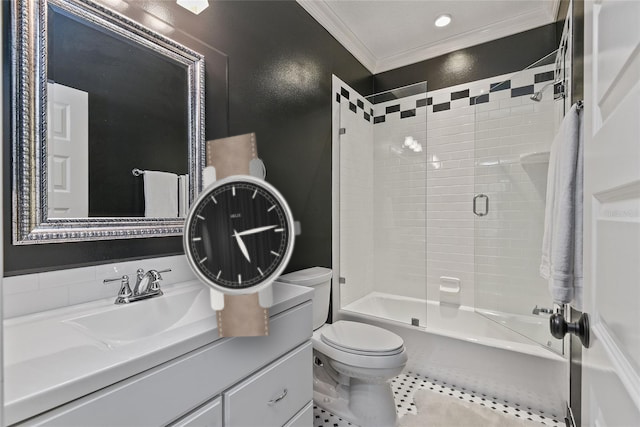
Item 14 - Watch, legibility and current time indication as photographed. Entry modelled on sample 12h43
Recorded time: 5h14
